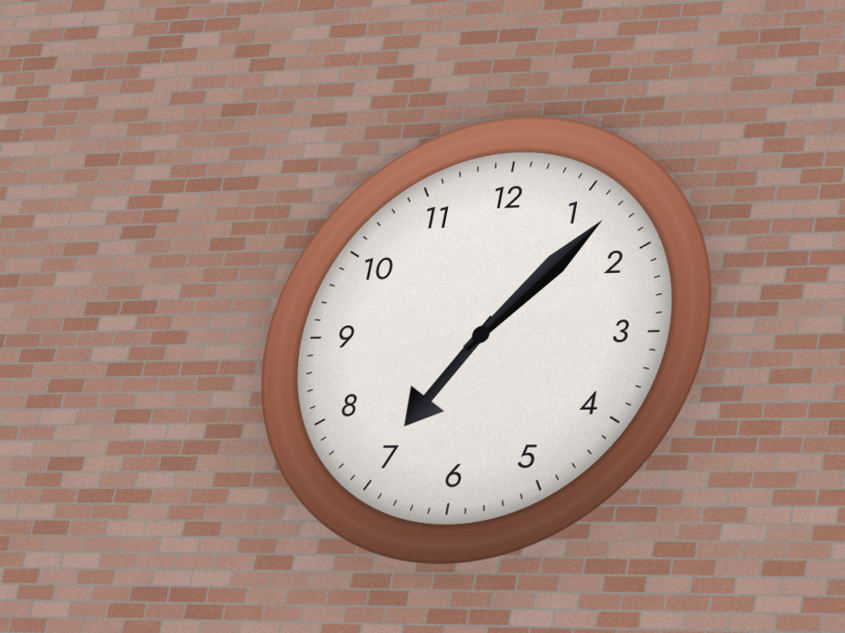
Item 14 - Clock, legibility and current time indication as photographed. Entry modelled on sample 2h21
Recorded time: 7h07
